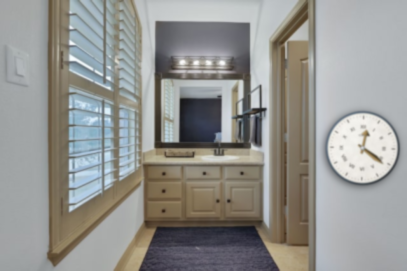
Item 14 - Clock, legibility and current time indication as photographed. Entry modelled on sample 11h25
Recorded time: 12h21
